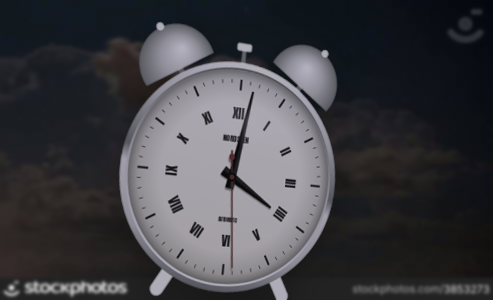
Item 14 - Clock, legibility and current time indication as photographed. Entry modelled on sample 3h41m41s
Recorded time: 4h01m29s
